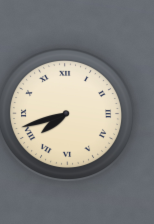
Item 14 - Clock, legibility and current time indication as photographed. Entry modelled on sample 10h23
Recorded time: 7h42
